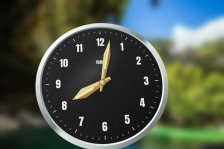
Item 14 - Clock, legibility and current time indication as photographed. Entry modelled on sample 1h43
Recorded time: 8h02
